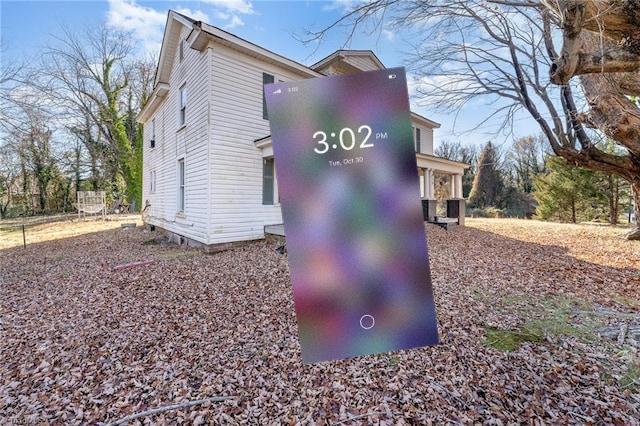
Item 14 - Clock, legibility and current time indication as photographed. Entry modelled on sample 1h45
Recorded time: 3h02
